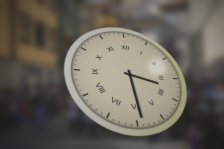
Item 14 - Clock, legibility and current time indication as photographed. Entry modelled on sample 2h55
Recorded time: 3h29
